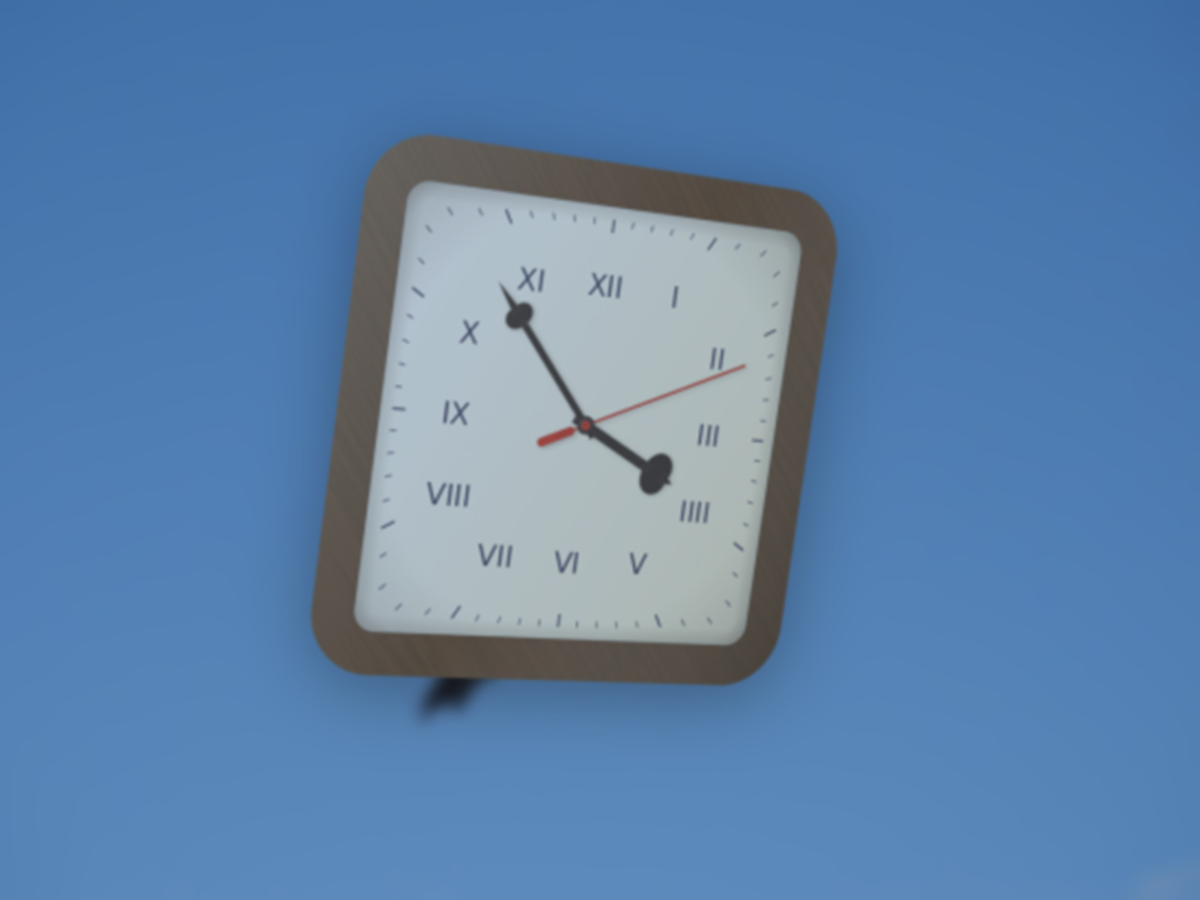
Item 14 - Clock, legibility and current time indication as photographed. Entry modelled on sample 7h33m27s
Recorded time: 3h53m11s
